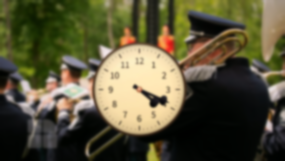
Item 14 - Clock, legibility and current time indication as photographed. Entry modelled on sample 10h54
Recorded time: 4h19
